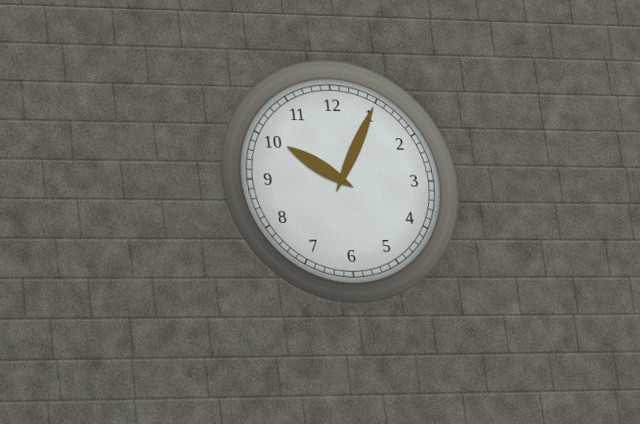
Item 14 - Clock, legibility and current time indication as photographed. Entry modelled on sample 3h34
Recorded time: 10h05
